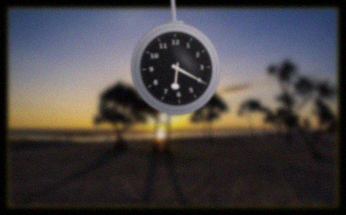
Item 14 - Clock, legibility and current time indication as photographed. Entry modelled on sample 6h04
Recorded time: 6h20
